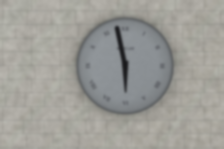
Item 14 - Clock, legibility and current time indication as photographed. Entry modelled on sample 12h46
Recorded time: 5h58
